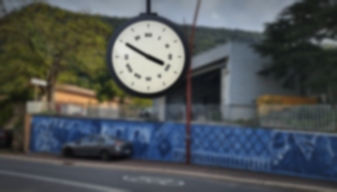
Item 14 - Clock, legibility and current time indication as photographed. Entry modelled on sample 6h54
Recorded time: 3h50
